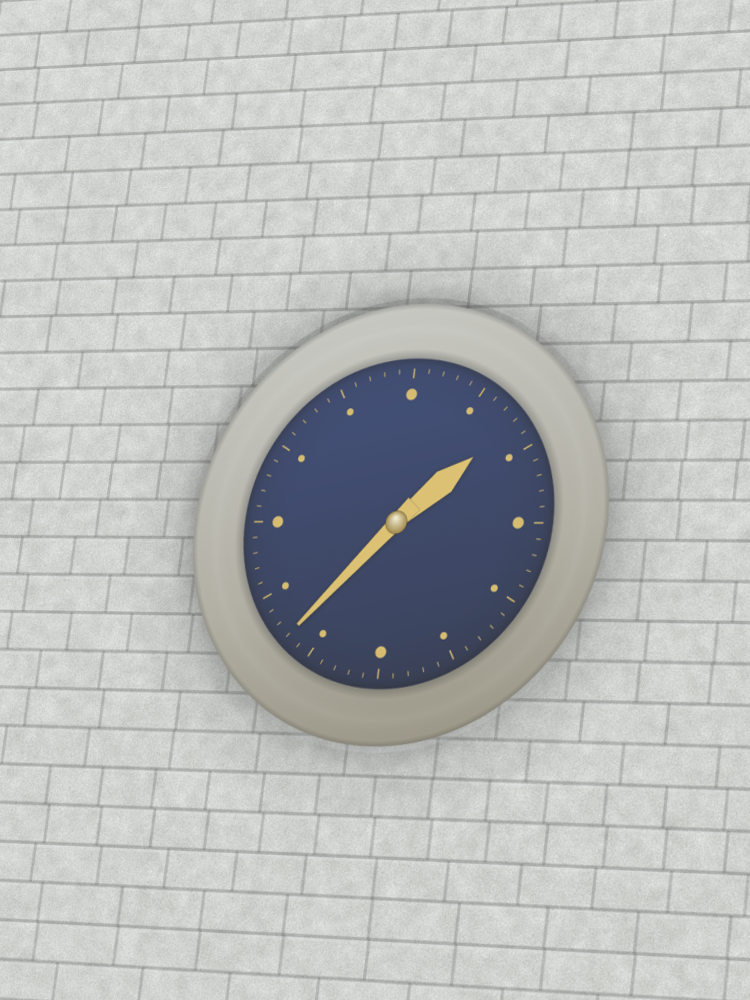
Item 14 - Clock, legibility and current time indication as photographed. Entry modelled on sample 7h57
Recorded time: 1h37
